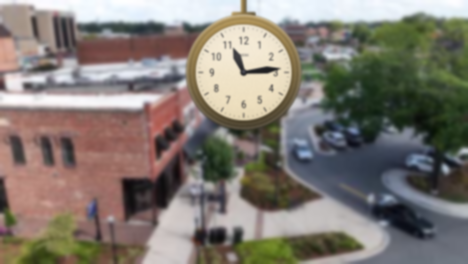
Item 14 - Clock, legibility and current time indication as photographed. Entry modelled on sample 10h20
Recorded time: 11h14
